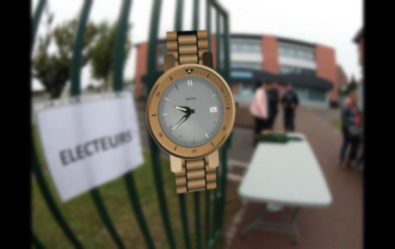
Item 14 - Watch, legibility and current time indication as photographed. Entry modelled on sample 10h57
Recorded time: 9h39
